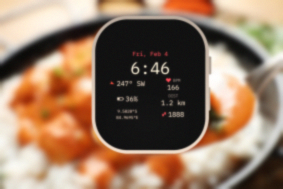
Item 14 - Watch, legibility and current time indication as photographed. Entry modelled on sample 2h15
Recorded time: 6h46
